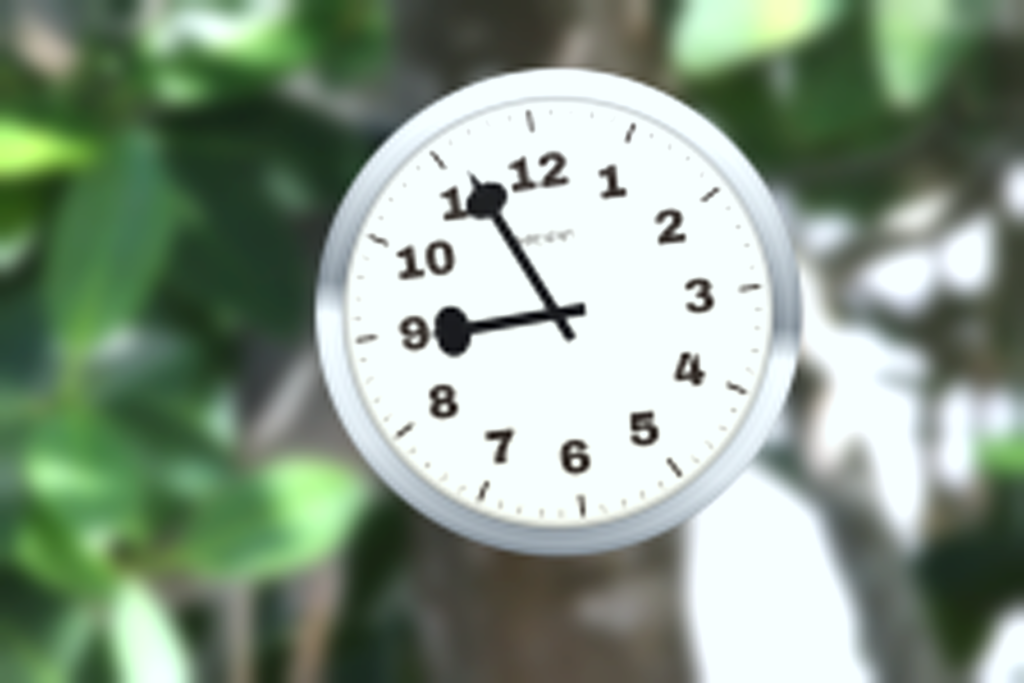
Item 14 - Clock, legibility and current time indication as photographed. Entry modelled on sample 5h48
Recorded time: 8h56
